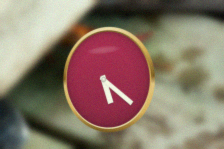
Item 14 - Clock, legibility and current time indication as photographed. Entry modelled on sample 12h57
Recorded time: 5h21
